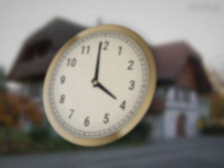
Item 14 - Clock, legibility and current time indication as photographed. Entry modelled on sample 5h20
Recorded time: 3h59
